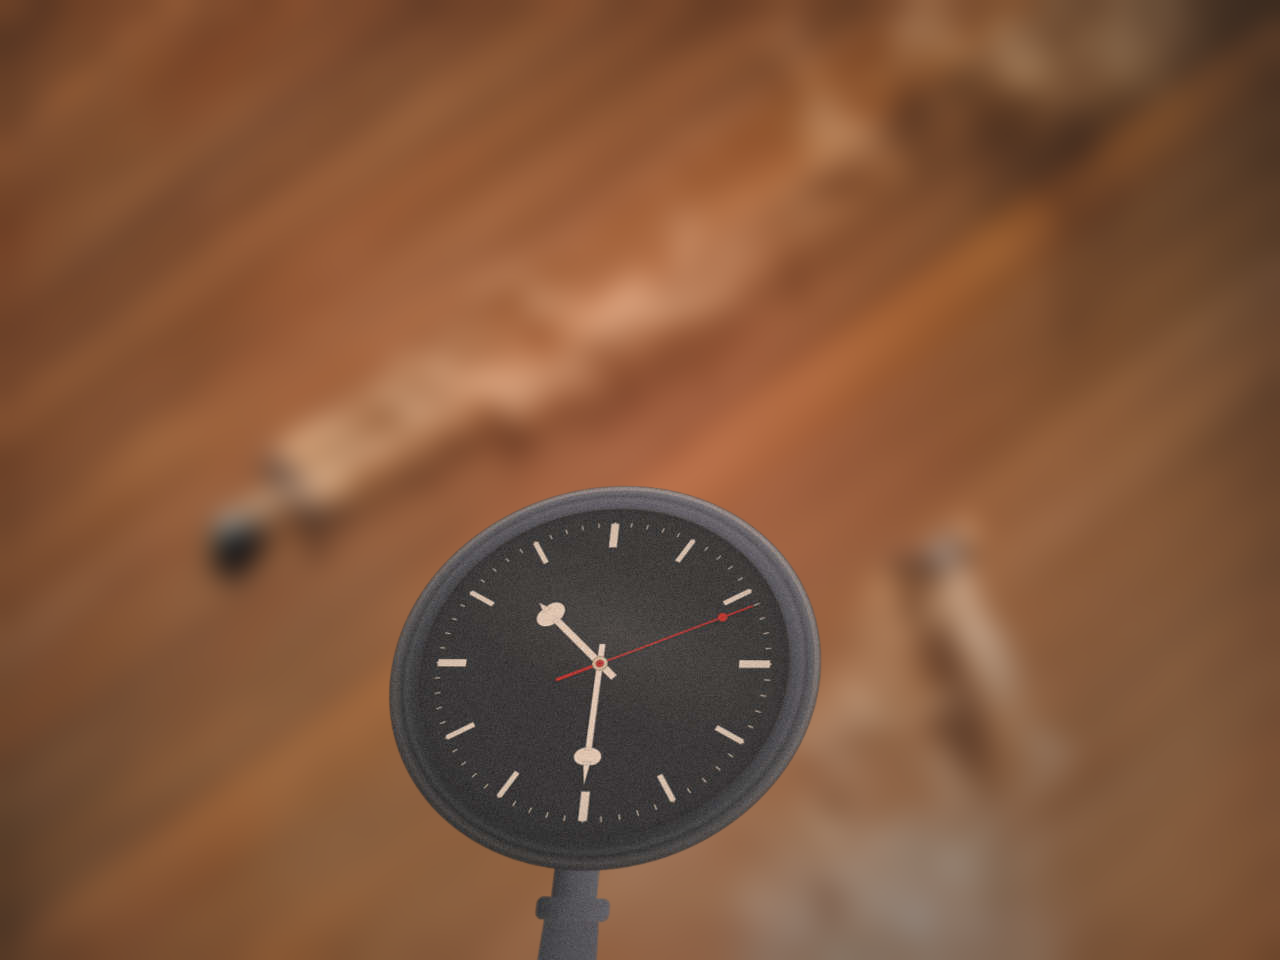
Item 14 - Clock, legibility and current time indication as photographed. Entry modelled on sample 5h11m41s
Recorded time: 10h30m11s
